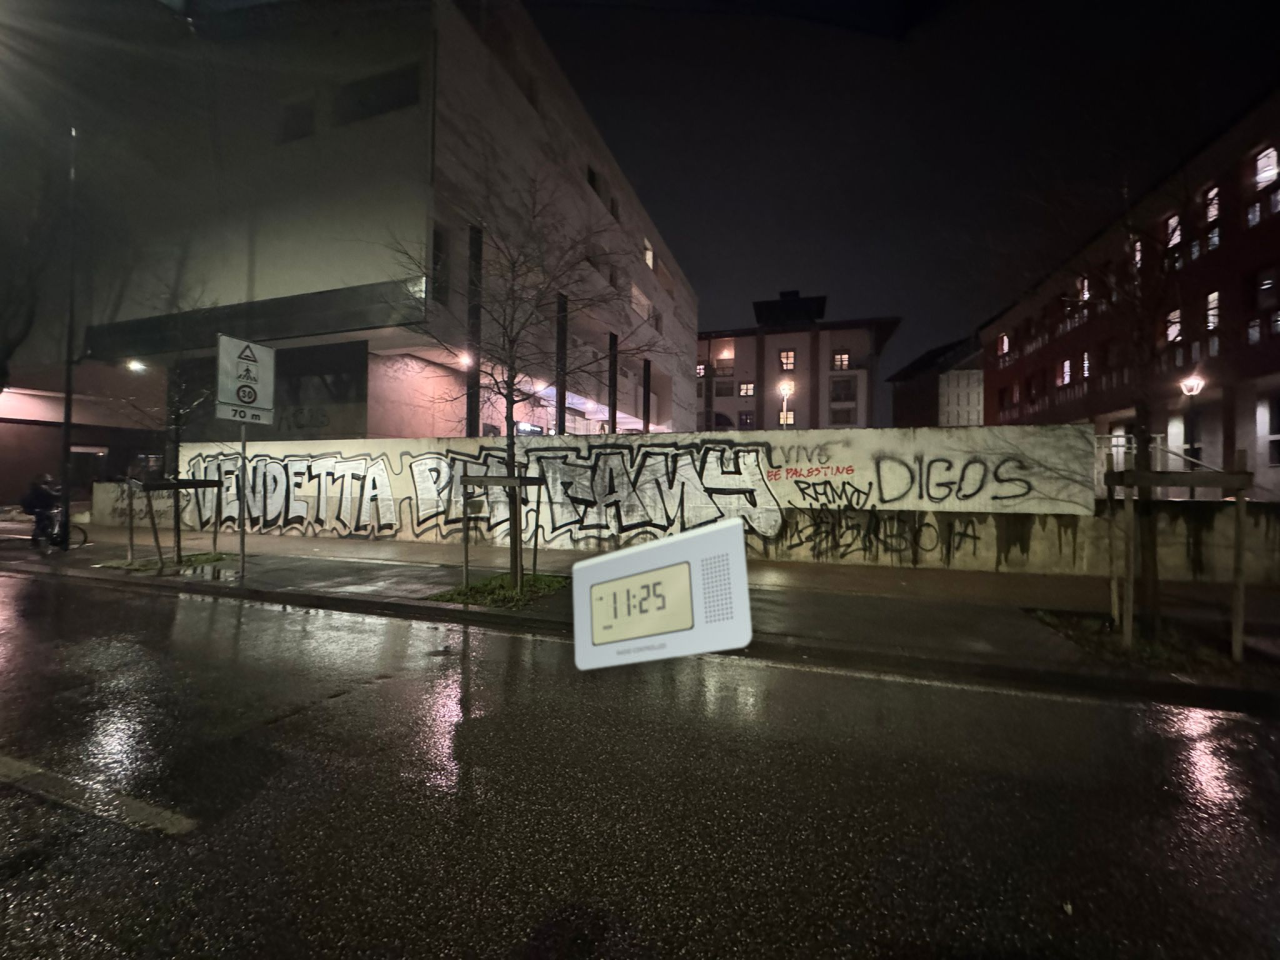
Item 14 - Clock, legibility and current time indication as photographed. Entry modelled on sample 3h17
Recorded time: 11h25
